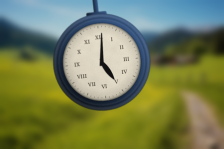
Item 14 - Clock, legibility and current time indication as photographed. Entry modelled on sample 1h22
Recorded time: 5h01
